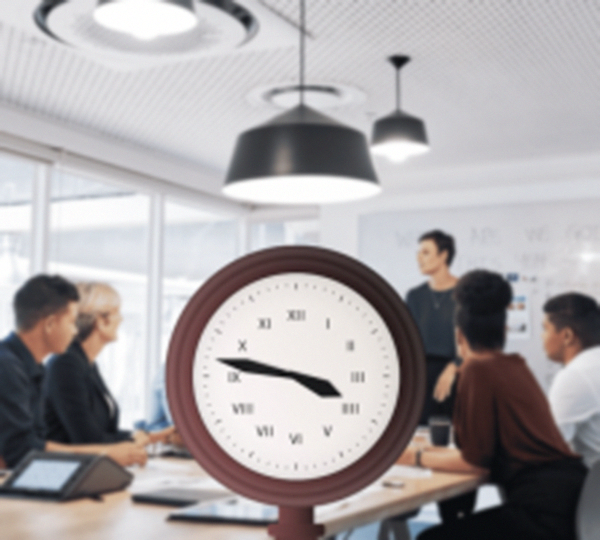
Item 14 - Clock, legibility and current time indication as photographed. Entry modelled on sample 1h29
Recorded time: 3h47
